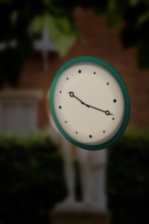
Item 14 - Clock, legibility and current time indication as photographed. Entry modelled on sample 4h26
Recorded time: 10h19
